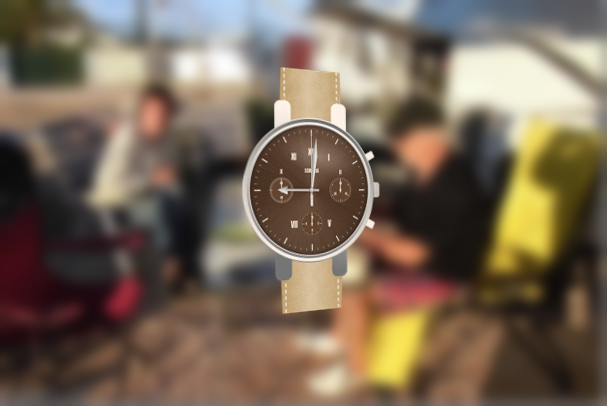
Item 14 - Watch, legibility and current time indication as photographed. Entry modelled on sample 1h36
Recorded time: 9h01
